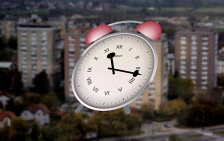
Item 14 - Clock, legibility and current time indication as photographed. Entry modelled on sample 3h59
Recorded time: 11h17
